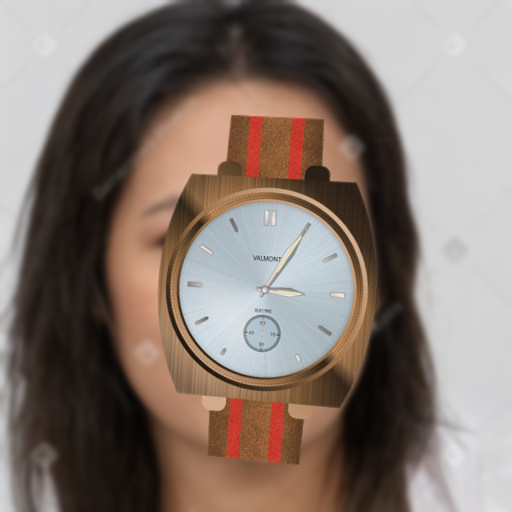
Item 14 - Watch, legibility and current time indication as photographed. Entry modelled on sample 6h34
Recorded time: 3h05
